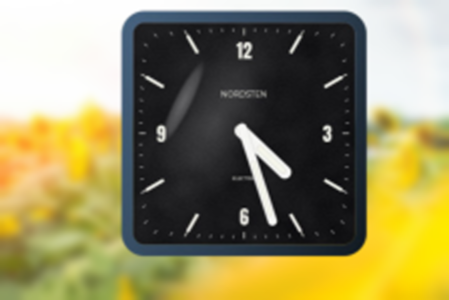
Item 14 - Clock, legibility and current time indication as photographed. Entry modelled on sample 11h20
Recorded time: 4h27
